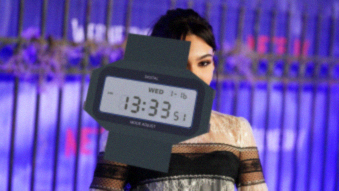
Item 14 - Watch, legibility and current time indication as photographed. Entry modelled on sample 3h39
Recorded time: 13h33
